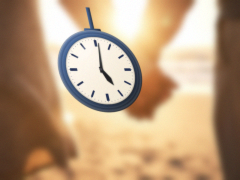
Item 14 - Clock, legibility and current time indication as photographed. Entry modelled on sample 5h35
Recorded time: 5h01
